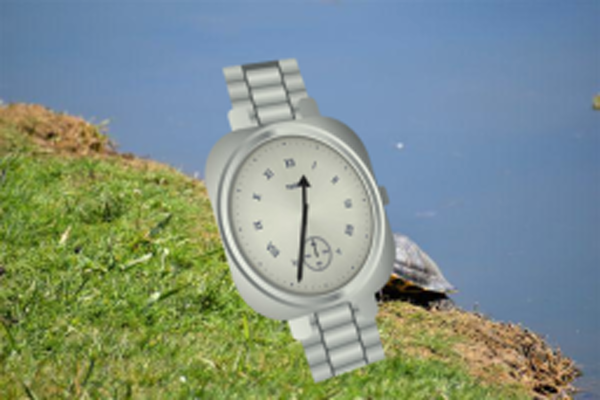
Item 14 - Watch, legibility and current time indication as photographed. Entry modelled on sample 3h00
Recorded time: 12h34
